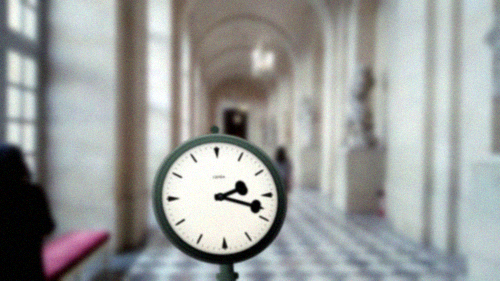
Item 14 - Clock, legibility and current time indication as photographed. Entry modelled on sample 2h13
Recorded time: 2h18
